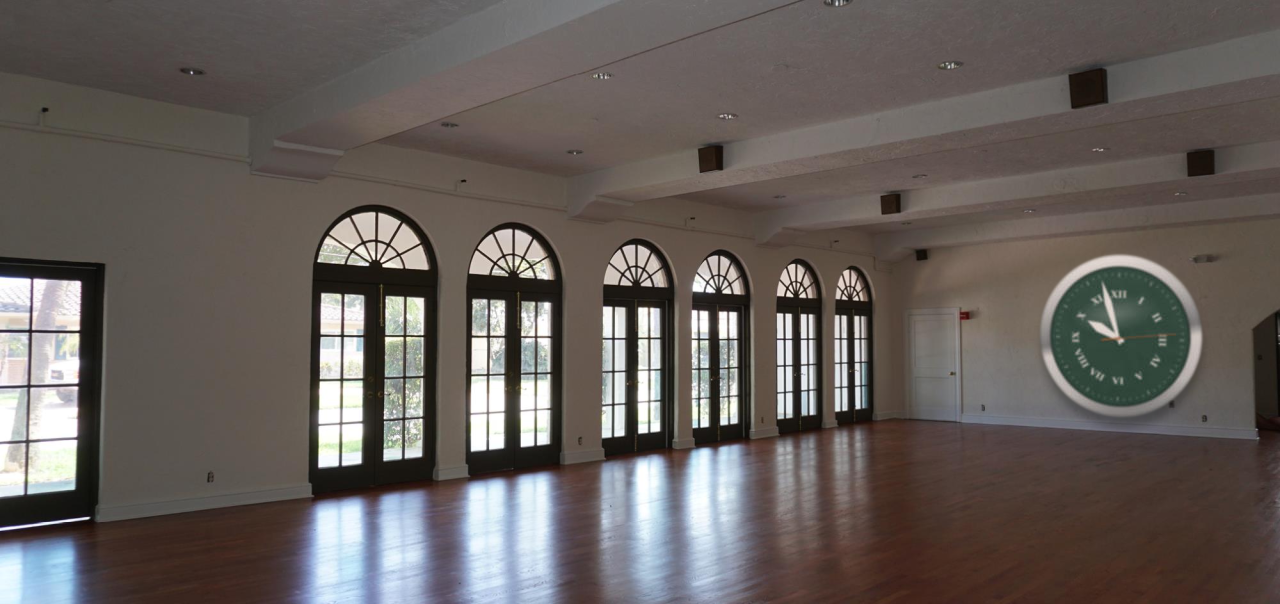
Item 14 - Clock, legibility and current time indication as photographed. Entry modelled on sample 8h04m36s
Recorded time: 9h57m14s
